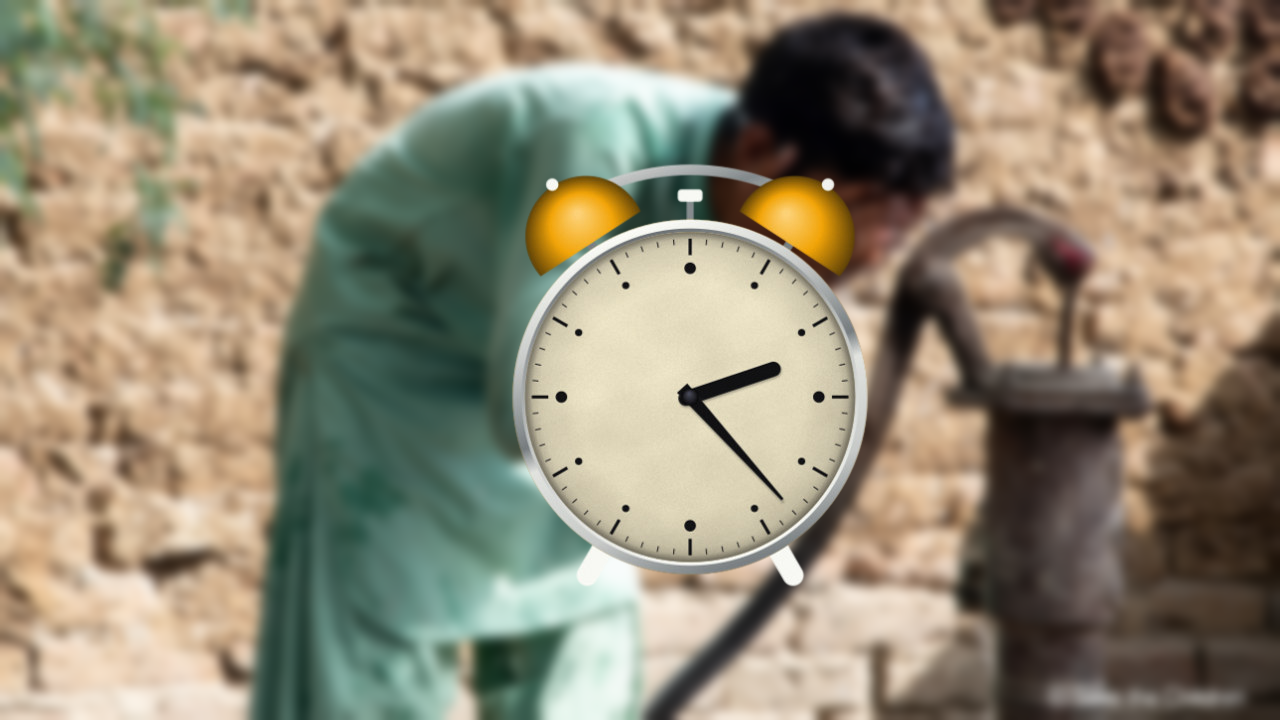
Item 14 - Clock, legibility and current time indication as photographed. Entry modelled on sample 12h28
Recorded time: 2h23
